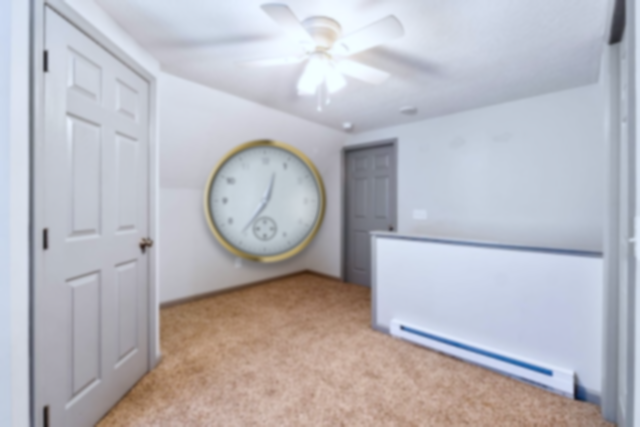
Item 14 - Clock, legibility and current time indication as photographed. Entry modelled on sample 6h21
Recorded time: 12h36
